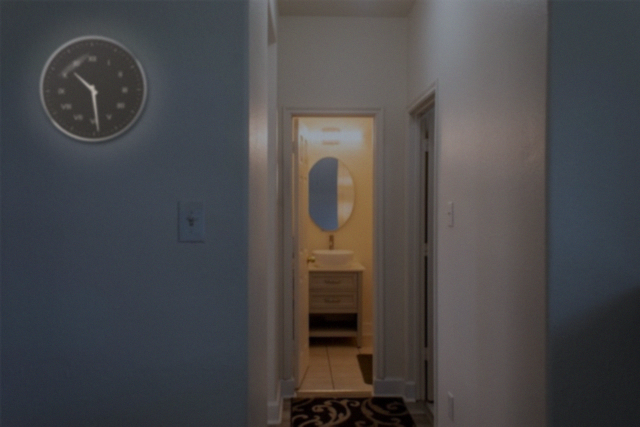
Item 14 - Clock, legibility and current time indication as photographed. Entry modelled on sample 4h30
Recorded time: 10h29
